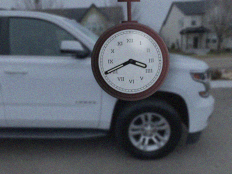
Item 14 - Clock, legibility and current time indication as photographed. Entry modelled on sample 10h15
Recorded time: 3h41
